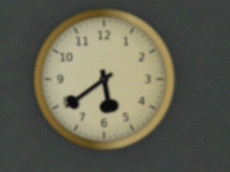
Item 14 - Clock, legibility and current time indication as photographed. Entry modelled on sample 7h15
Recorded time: 5h39
